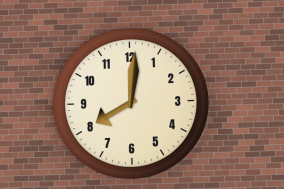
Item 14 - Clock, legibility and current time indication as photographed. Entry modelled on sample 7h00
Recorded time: 8h01
